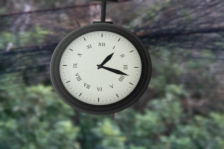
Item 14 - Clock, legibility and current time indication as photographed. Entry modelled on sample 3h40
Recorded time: 1h18
